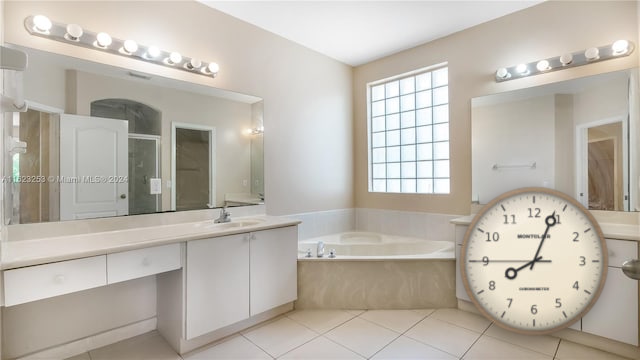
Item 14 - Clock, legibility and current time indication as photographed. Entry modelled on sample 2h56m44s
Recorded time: 8h03m45s
